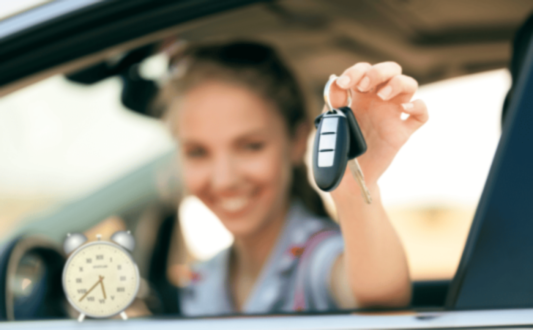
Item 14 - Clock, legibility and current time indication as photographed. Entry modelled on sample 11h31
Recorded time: 5h38
